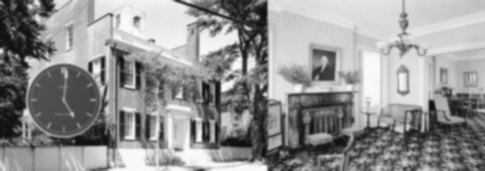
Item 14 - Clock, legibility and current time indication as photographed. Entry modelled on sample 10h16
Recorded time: 5h01
